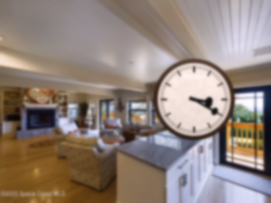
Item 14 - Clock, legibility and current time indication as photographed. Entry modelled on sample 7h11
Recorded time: 3h20
